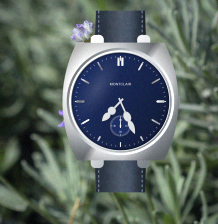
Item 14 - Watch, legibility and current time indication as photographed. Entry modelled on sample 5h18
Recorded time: 7h26
